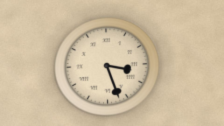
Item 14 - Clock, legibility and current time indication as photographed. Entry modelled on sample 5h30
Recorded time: 3h27
